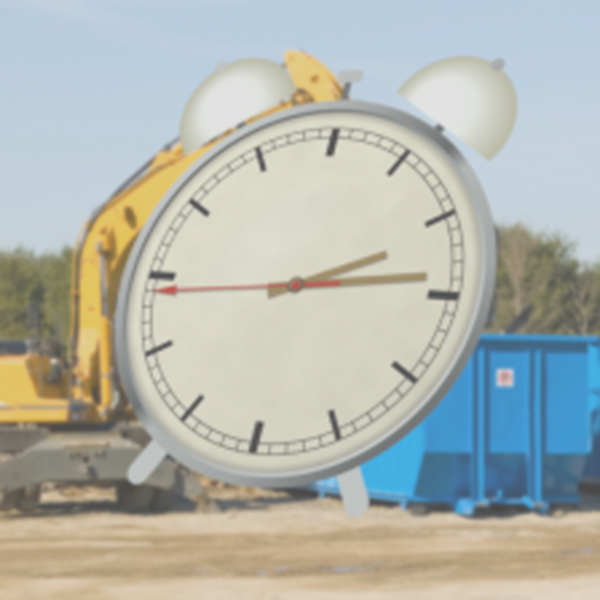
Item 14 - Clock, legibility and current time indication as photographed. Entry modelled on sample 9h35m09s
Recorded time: 2h13m44s
